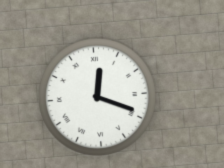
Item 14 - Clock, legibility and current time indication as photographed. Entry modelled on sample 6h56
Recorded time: 12h19
